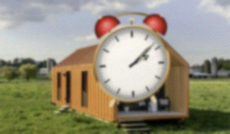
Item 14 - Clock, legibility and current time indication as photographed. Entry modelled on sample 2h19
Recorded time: 2h08
